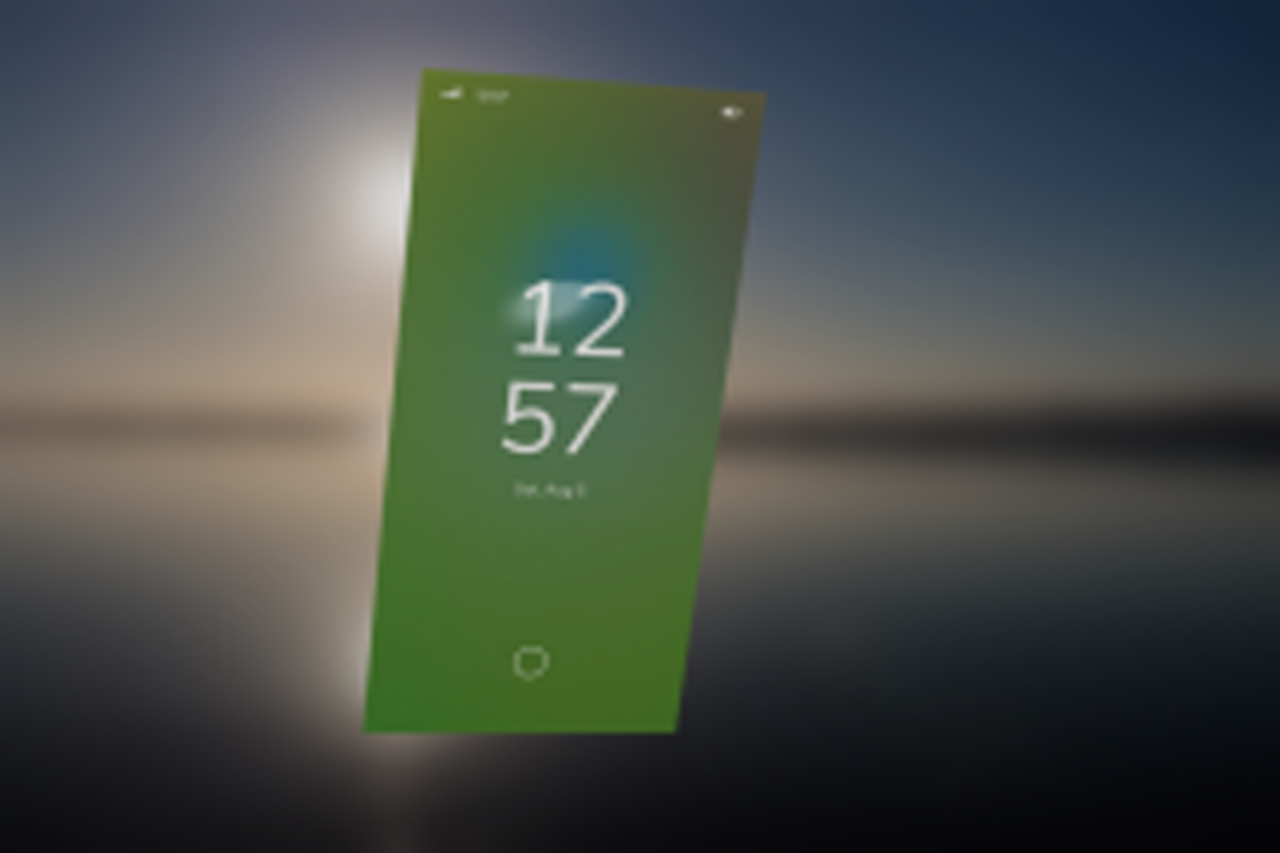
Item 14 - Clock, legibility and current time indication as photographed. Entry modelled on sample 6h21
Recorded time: 12h57
